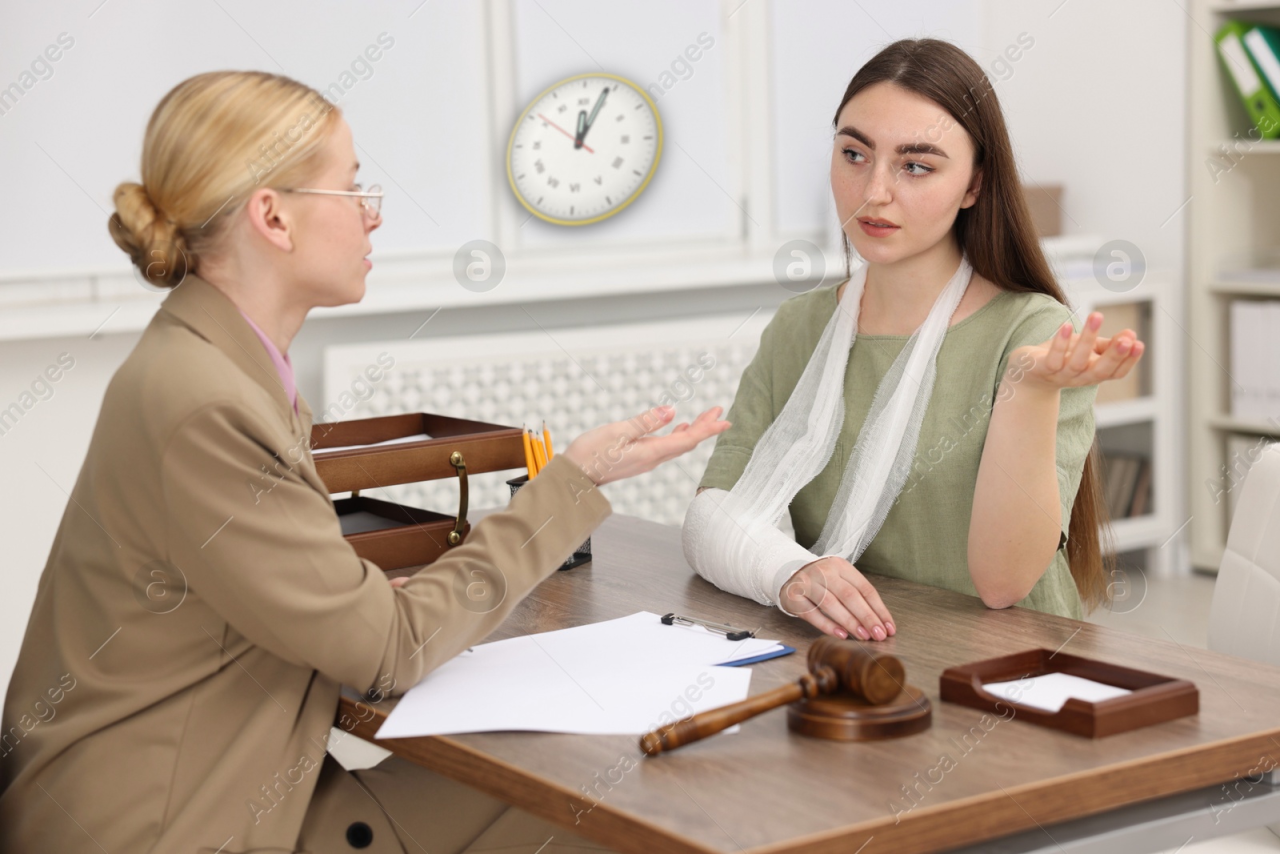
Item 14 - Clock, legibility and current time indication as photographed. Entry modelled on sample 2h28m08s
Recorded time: 12h03m51s
